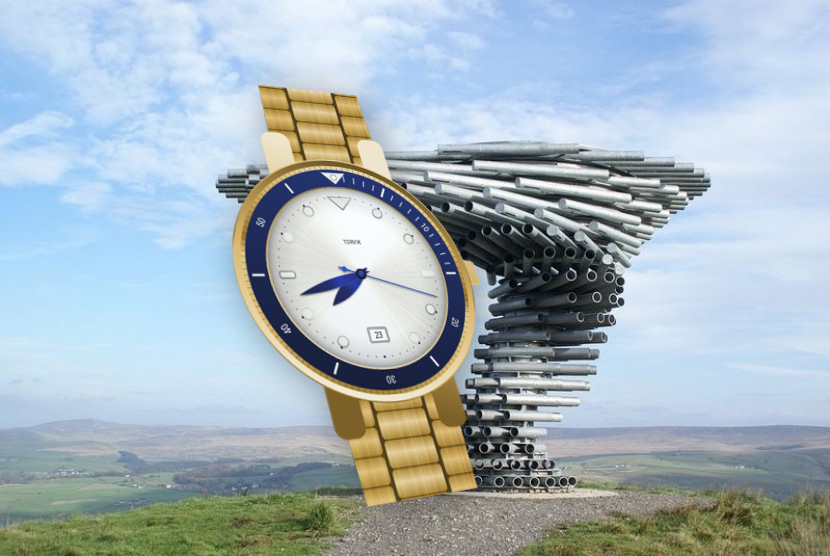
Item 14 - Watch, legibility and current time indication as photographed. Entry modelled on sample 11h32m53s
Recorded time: 7h42m18s
